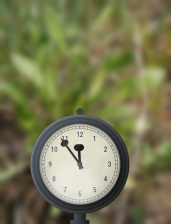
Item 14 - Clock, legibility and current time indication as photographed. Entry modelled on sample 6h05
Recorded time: 11h54
